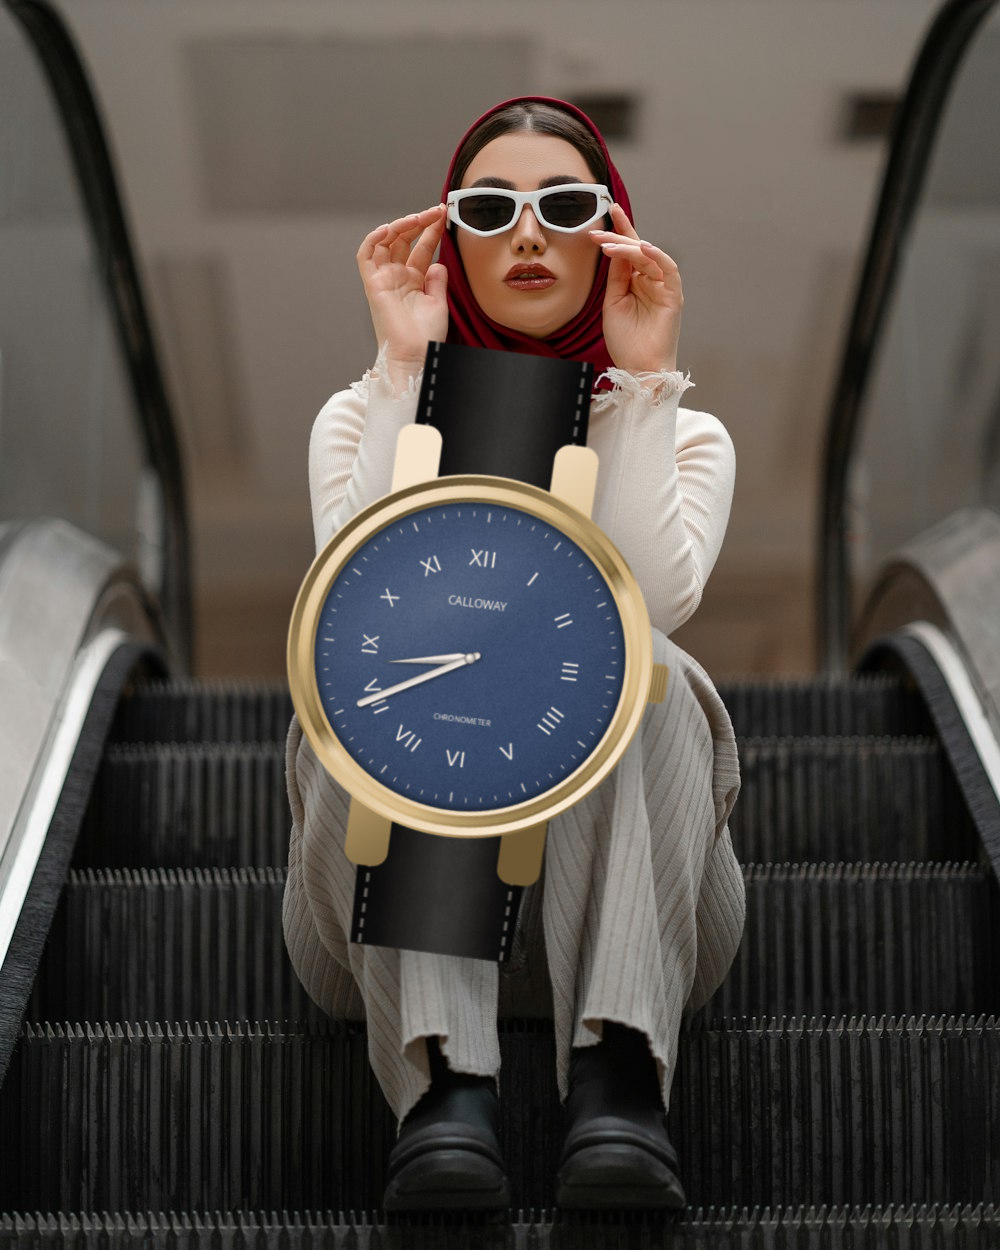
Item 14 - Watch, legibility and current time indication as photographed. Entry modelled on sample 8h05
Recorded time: 8h40
